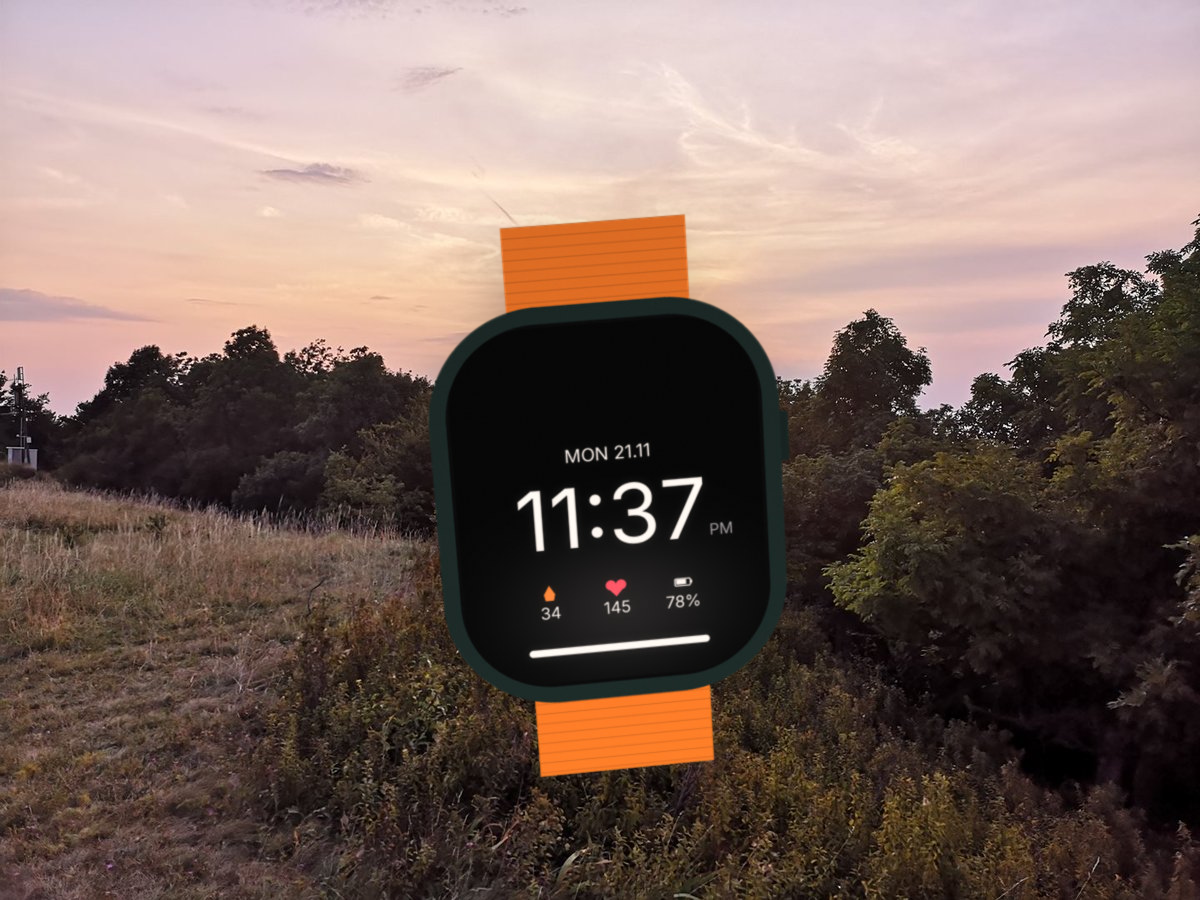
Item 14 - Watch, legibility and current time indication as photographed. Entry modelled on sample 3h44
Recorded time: 11h37
